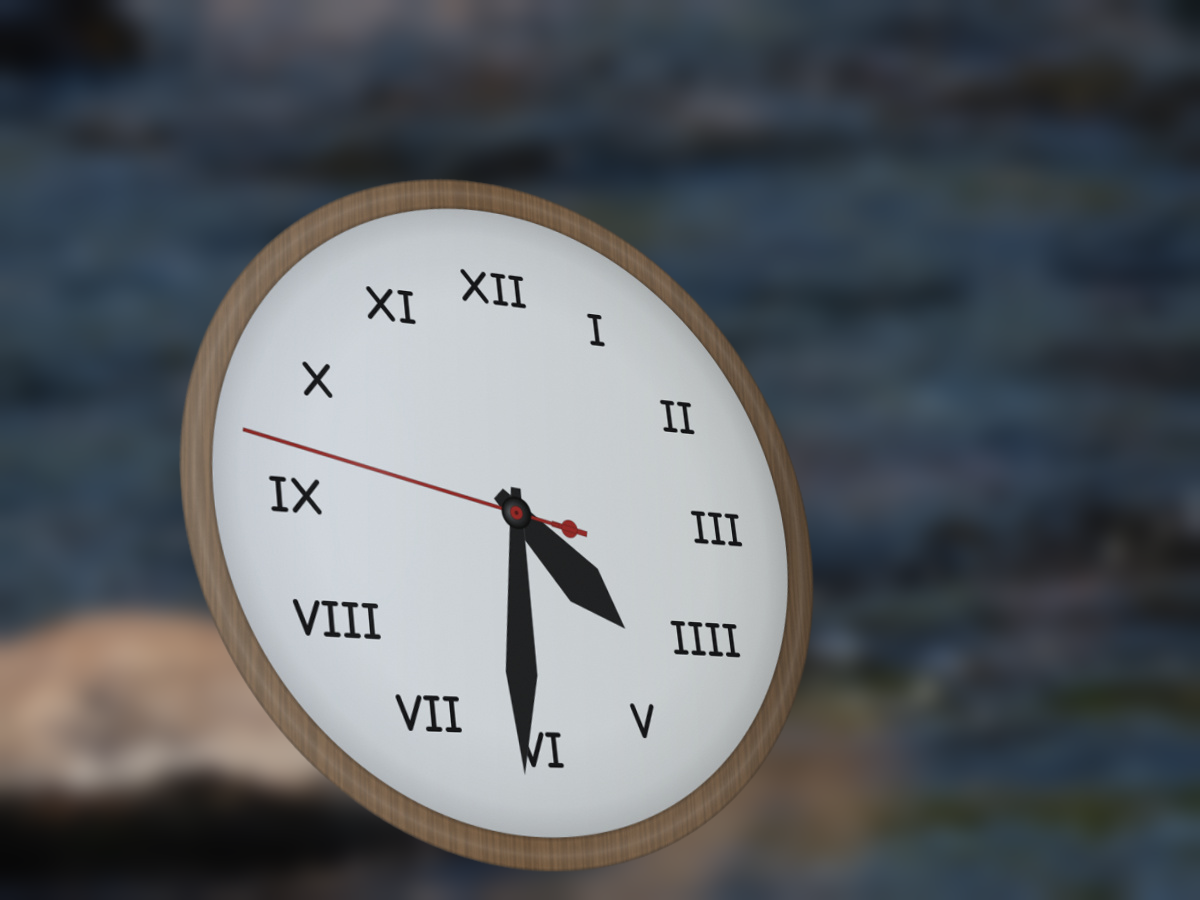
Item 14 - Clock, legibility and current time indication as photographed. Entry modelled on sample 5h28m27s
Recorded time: 4h30m47s
